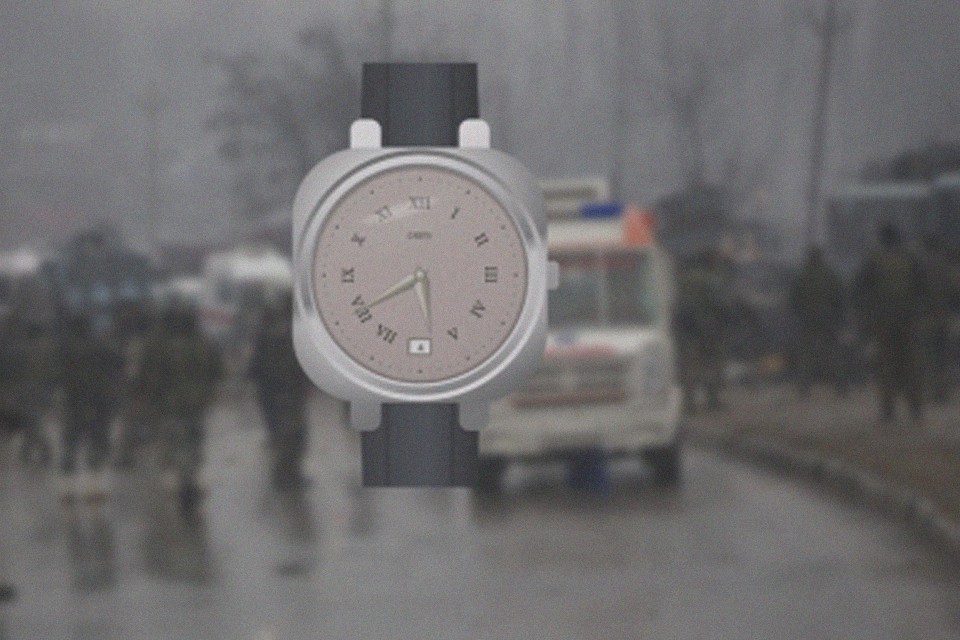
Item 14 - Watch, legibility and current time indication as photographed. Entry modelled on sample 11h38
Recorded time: 5h40
